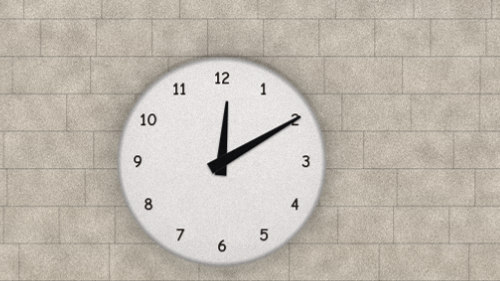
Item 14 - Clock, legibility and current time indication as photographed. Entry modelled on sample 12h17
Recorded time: 12h10
